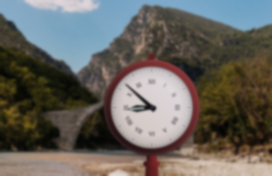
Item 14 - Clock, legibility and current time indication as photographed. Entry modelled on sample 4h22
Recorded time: 8h52
